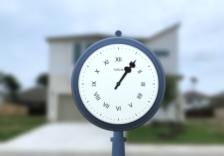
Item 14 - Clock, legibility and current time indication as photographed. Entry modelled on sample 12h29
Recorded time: 1h06
